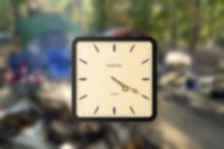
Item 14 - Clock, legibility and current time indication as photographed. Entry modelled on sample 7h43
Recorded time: 4h20
